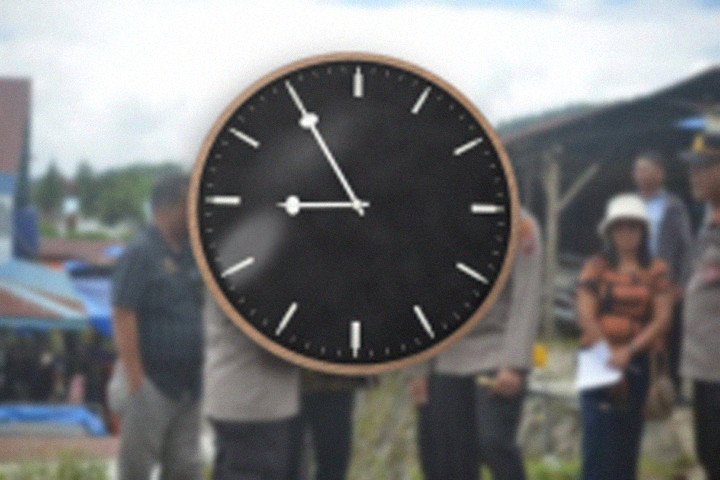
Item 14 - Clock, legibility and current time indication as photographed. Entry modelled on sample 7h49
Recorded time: 8h55
